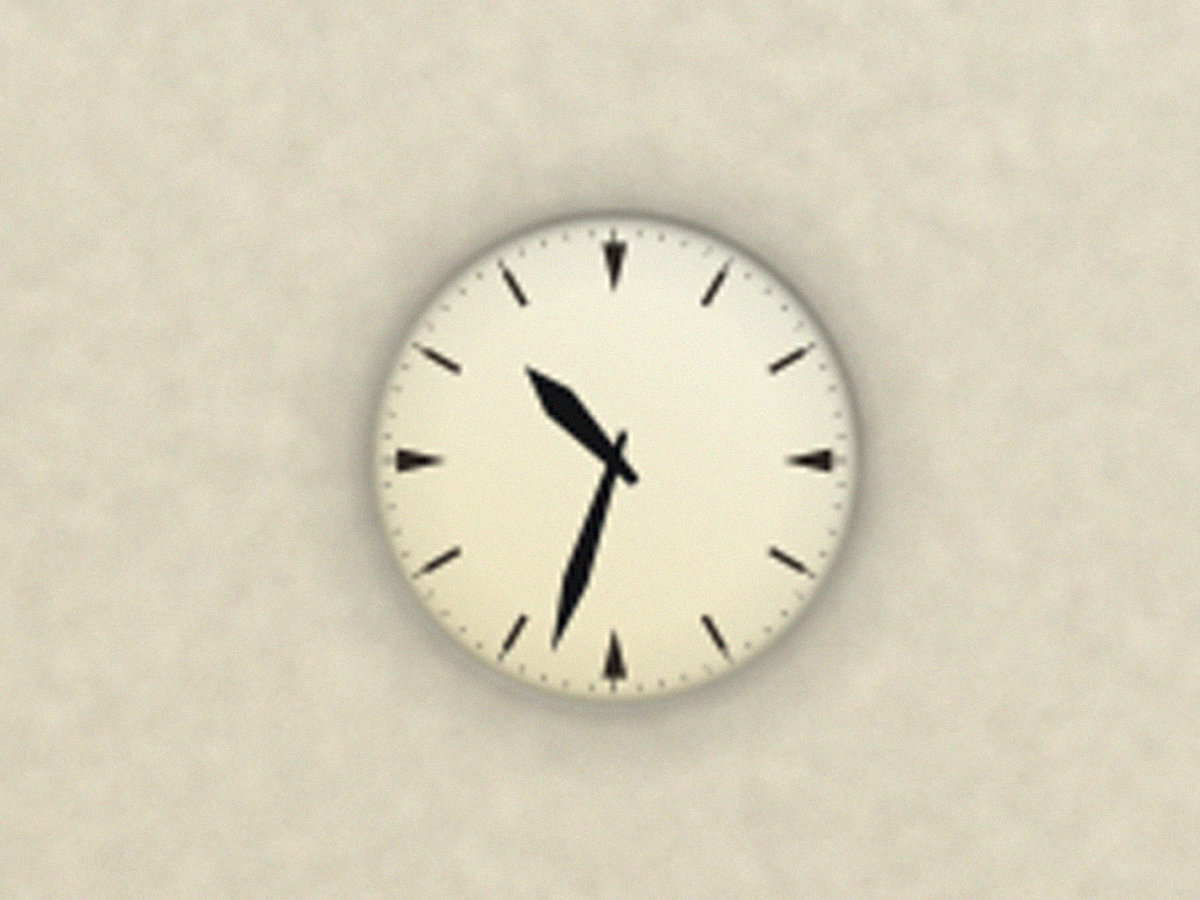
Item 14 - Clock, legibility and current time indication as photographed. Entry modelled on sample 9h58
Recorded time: 10h33
